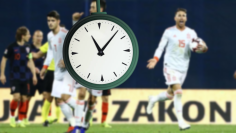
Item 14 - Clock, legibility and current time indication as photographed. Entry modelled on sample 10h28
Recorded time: 11h07
